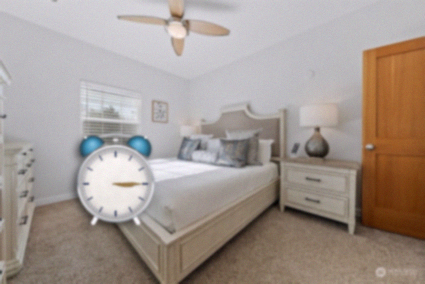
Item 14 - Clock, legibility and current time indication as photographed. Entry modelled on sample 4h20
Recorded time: 3h15
